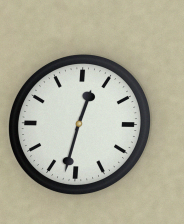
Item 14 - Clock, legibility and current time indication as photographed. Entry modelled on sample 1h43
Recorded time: 12h32
